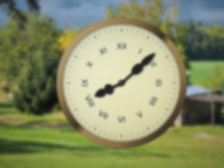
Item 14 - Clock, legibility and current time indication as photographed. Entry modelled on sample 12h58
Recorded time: 8h08
